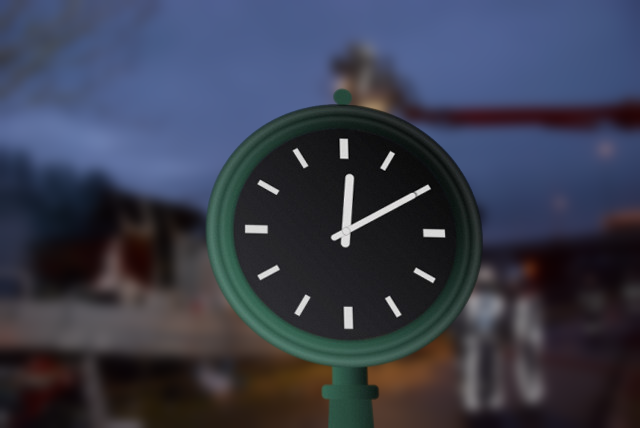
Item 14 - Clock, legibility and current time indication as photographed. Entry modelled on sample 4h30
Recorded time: 12h10
